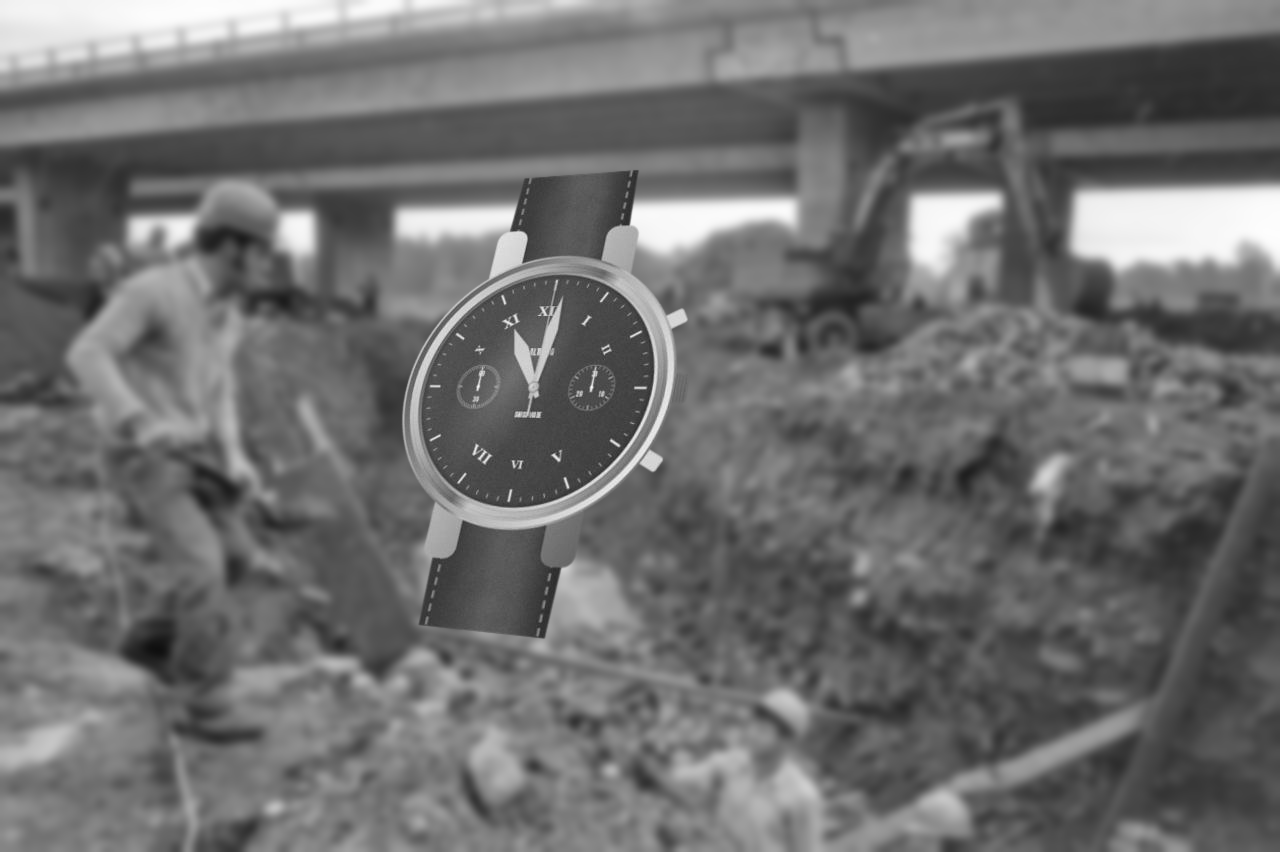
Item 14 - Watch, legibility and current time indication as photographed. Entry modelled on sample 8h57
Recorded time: 11h01
